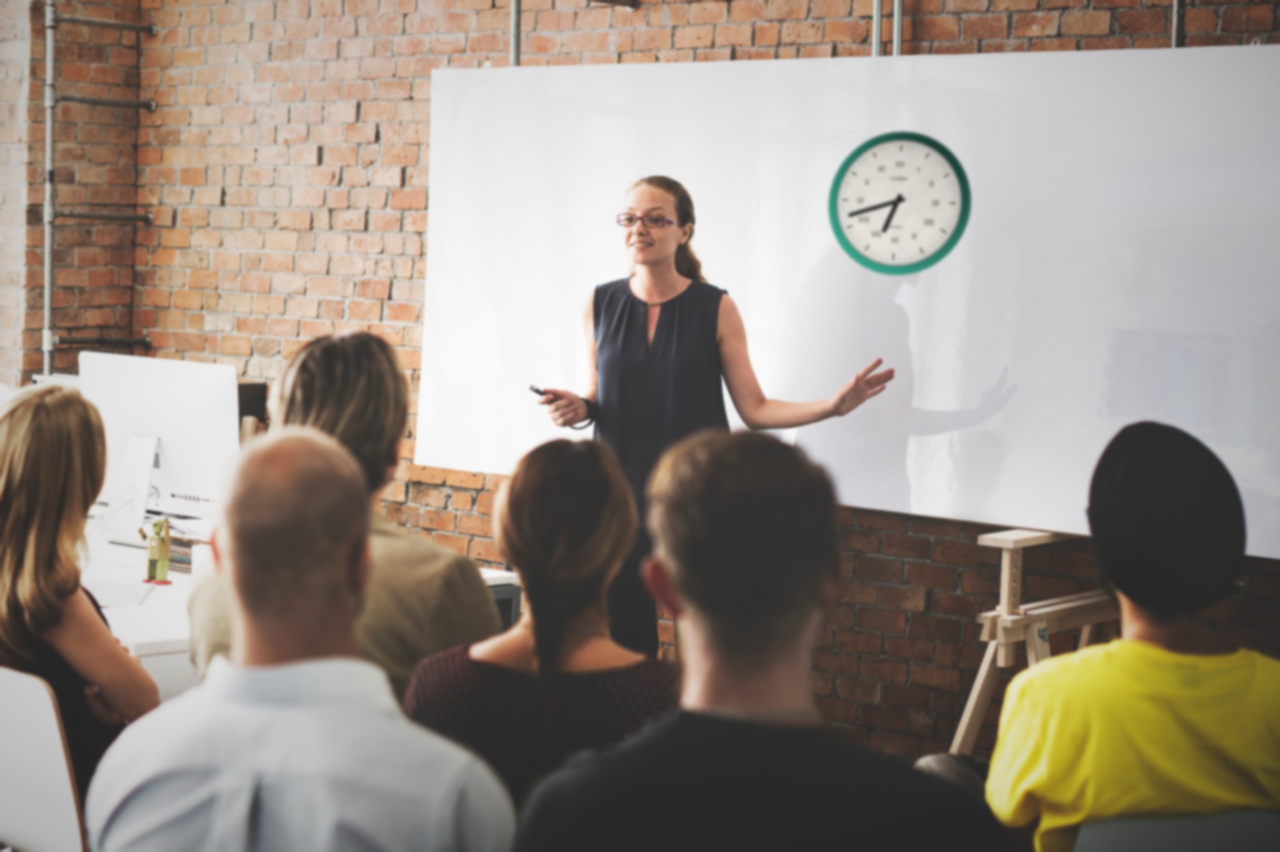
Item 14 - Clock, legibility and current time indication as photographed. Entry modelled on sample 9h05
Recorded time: 6h42
